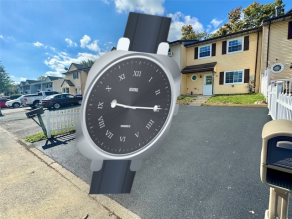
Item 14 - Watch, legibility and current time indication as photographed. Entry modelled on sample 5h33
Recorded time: 9h15
